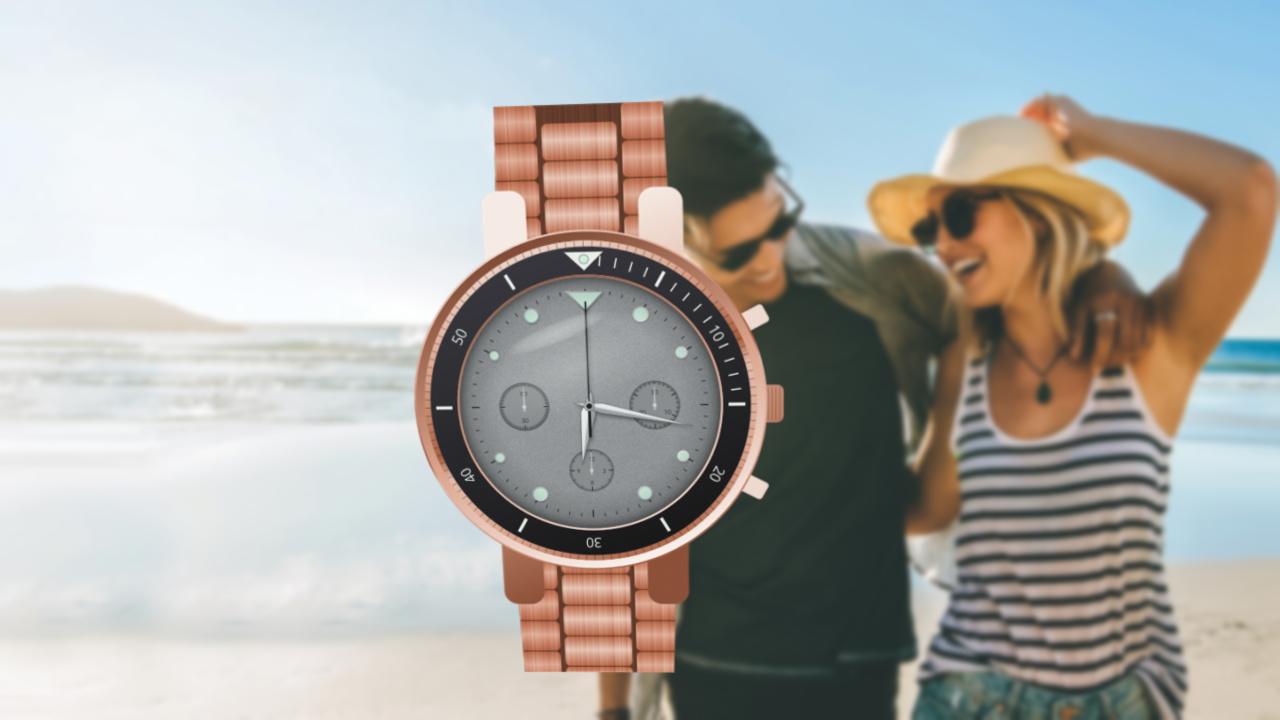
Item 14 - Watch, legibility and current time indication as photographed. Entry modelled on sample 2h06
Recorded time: 6h17
